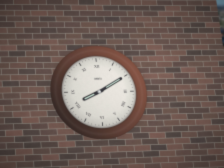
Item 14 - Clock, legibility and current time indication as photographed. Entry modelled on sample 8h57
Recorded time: 8h10
